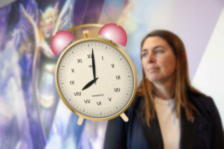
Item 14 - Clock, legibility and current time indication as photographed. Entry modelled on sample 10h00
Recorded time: 8h01
